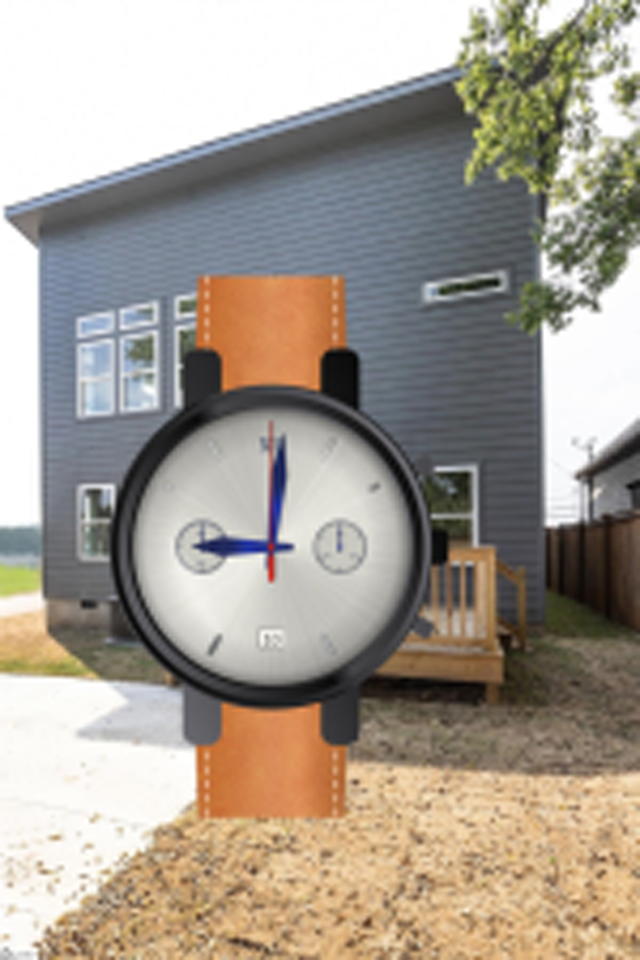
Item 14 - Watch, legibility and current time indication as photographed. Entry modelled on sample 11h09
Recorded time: 9h01
